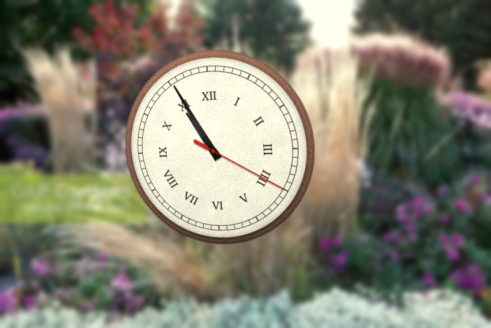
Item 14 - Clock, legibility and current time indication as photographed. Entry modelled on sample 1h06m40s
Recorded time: 10h55m20s
